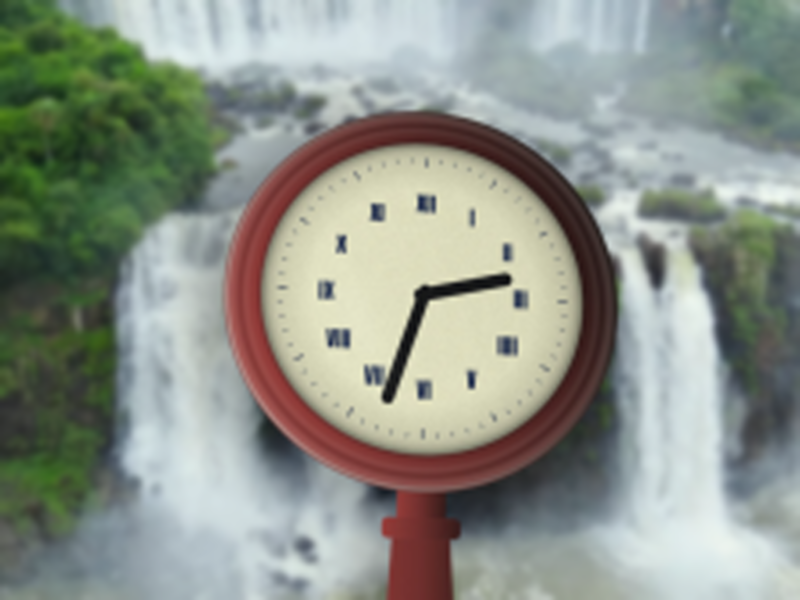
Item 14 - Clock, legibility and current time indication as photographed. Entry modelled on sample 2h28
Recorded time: 2h33
